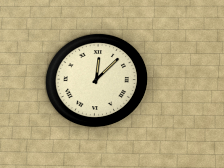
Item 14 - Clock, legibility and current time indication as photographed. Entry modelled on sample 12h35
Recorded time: 12h07
